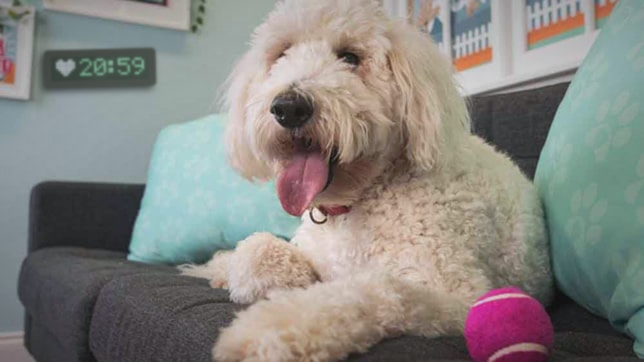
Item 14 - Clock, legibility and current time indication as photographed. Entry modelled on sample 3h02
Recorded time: 20h59
